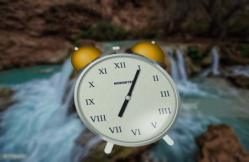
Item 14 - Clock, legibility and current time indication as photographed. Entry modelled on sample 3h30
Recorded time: 7h05
